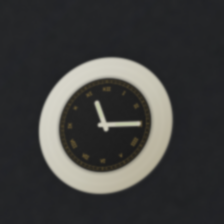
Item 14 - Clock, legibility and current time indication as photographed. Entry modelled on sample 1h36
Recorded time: 11h15
